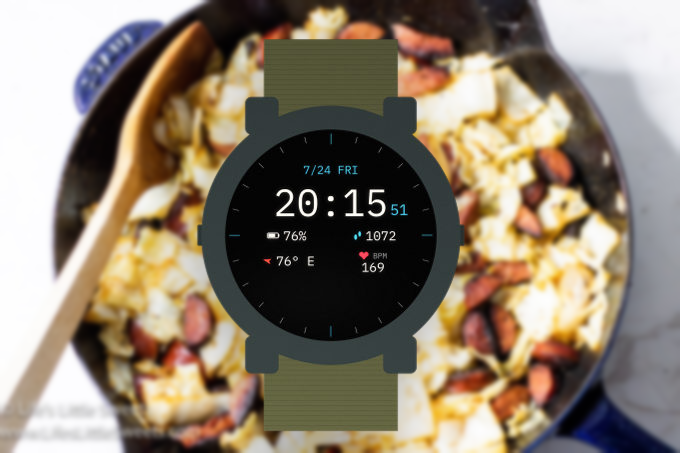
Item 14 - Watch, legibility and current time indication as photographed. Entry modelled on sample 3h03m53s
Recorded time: 20h15m51s
